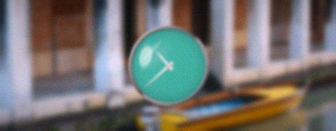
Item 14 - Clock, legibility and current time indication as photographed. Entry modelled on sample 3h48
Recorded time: 10h38
